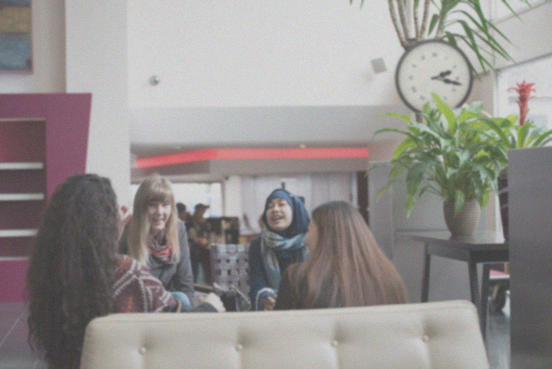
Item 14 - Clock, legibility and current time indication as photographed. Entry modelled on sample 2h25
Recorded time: 2h17
